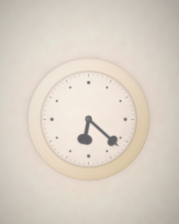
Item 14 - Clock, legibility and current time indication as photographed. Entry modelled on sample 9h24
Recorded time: 6h22
